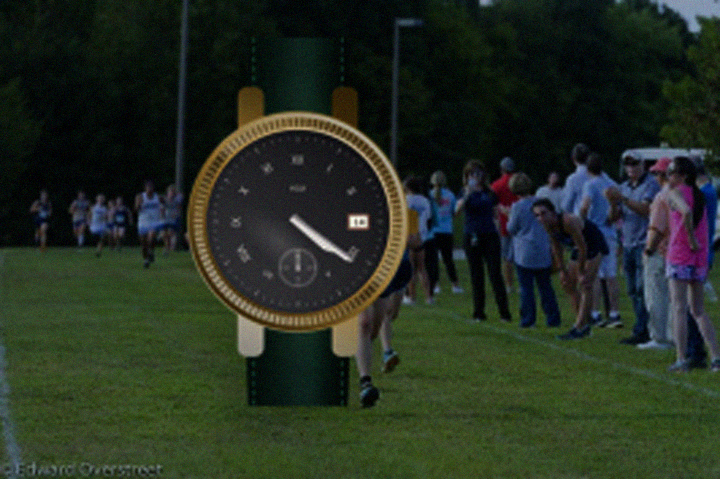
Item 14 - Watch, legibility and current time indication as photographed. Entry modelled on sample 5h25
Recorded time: 4h21
